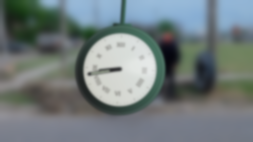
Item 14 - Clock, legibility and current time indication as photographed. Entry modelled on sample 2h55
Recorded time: 8h43
